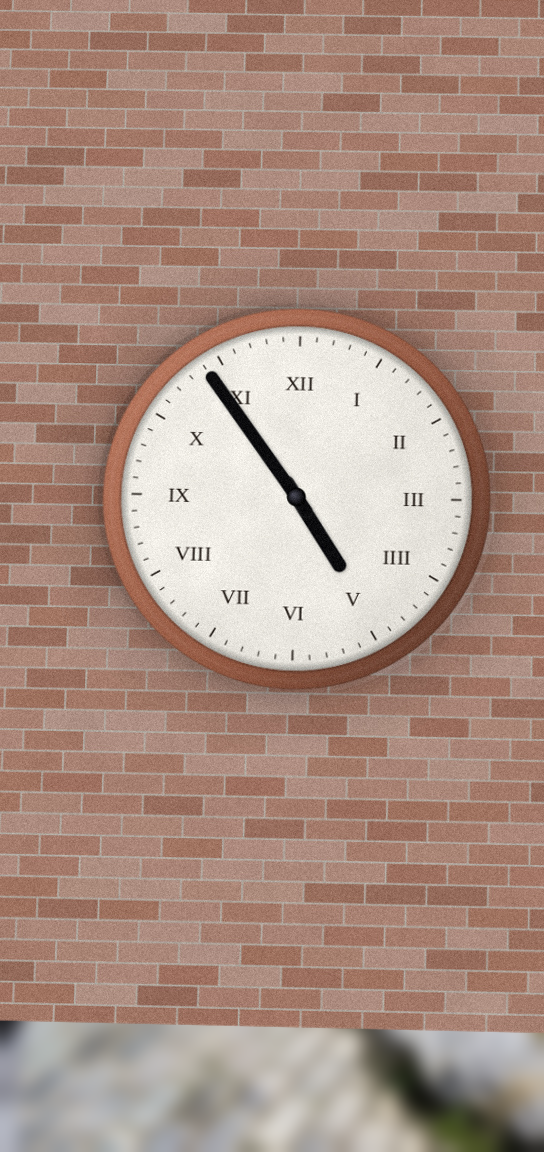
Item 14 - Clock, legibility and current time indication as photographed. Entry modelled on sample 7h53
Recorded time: 4h54
